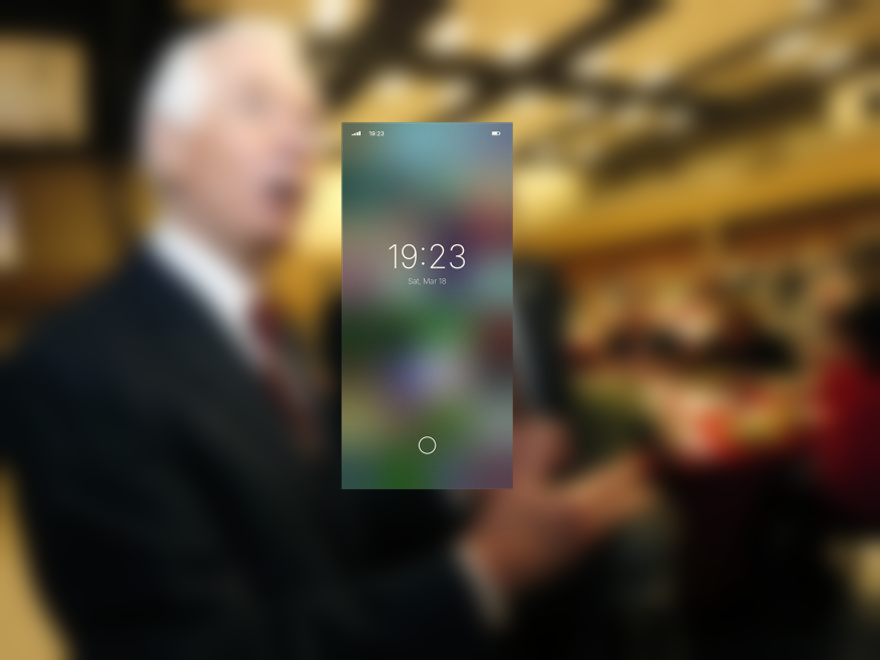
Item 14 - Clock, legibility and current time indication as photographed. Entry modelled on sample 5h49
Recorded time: 19h23
